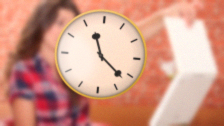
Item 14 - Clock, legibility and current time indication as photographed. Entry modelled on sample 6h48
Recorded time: 11h22
